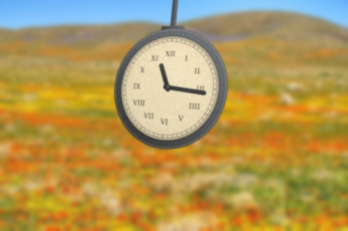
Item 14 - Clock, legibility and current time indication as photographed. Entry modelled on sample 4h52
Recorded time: 11h16
